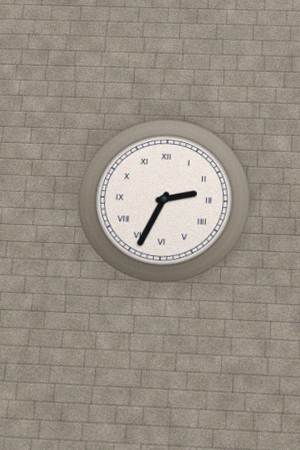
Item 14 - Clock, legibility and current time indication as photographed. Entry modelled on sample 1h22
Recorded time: 2h34
